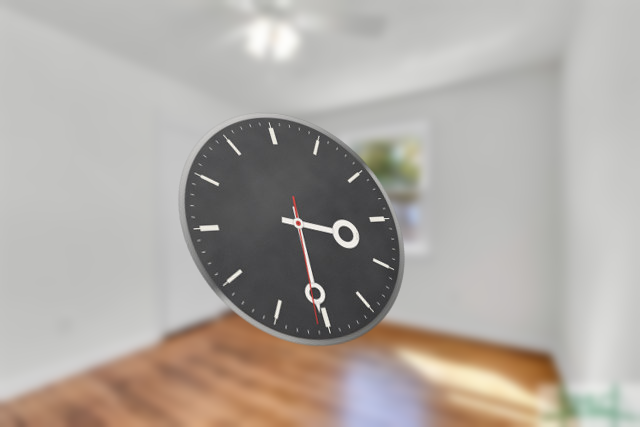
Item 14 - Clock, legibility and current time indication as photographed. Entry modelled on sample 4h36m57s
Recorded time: 3h30m31s
